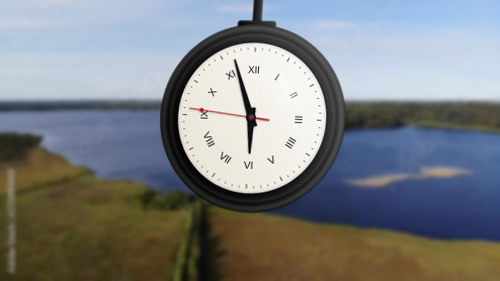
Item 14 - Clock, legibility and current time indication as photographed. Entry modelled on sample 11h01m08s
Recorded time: 5h56m46s
